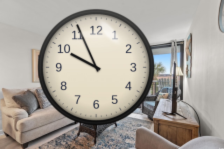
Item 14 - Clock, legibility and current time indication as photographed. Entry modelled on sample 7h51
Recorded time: 9h56
